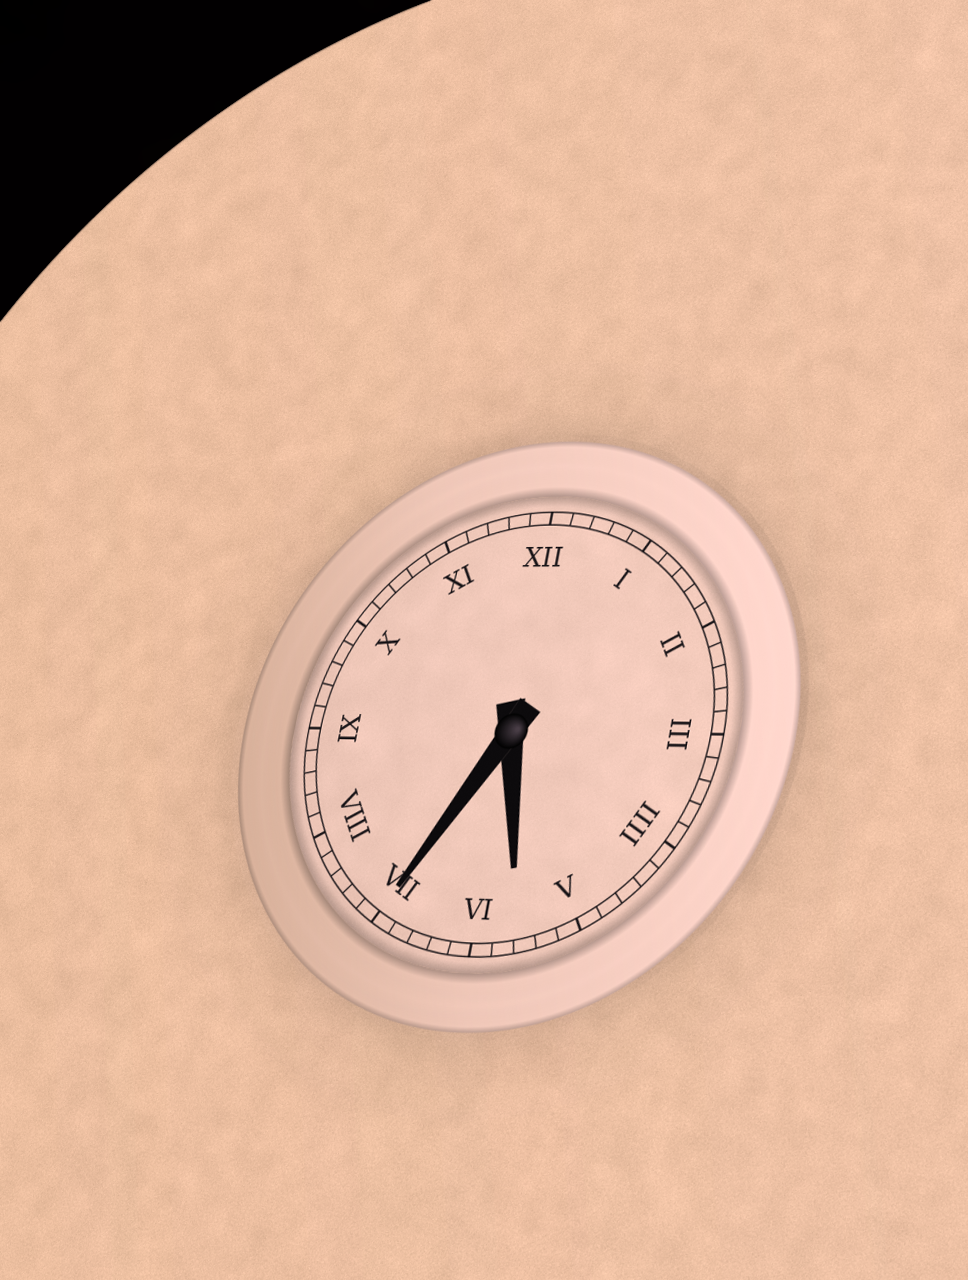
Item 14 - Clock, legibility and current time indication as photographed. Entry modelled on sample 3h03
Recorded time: 5h35
